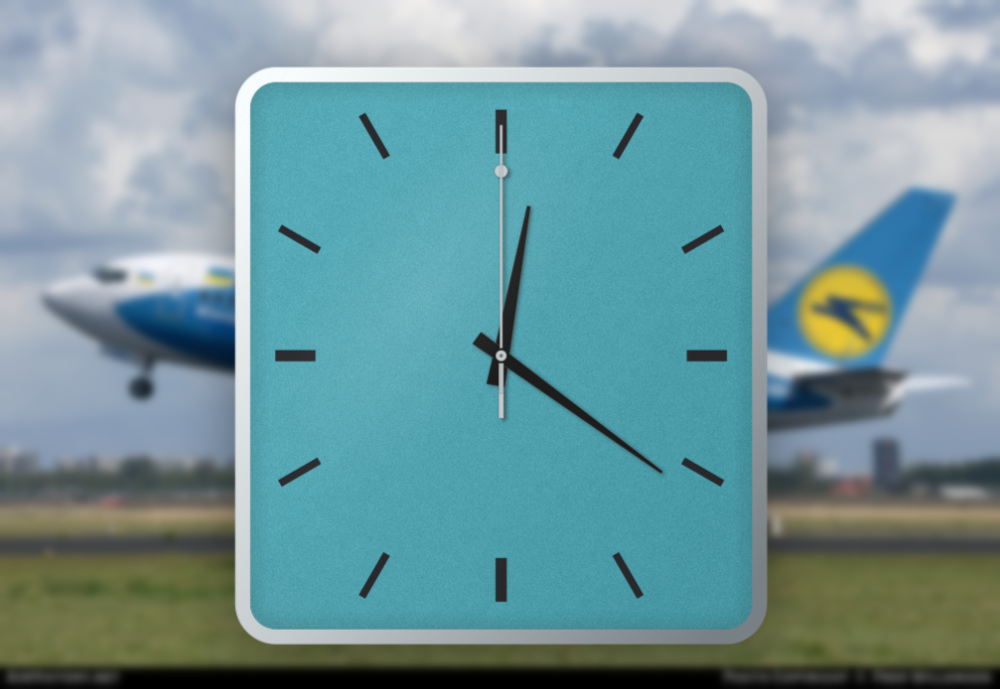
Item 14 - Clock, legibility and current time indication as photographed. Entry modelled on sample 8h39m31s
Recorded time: 12h21m00s
